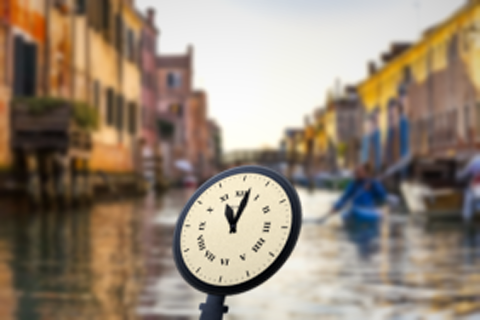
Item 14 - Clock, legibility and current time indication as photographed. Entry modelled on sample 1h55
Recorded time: 11h02
